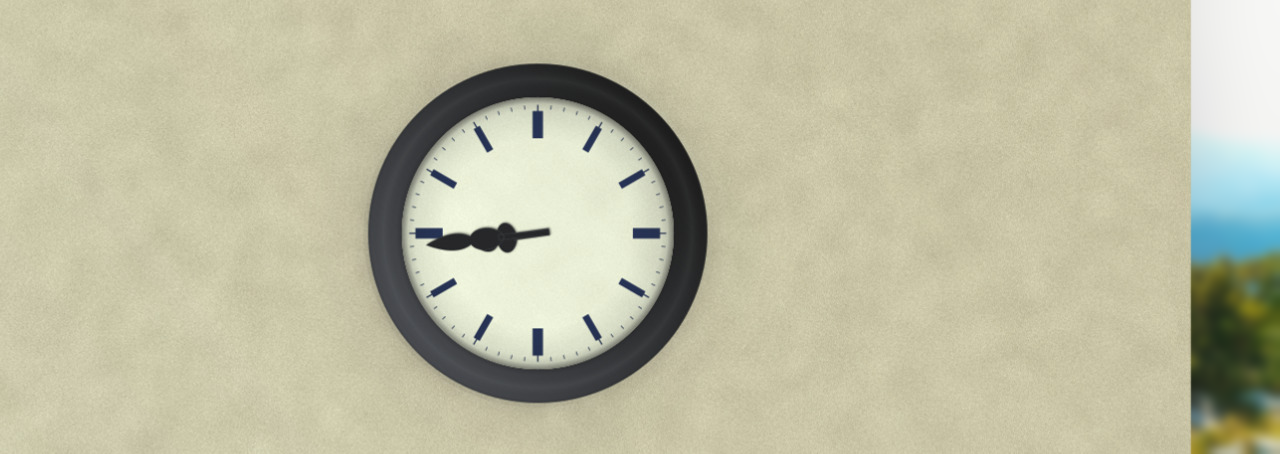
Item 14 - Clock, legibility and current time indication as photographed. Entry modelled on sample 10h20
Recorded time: 8h44
